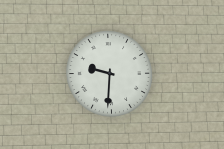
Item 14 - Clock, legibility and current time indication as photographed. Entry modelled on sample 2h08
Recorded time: 9h31
